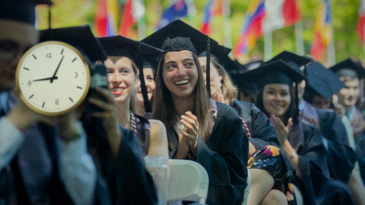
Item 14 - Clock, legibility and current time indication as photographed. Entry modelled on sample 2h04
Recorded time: 9h06
